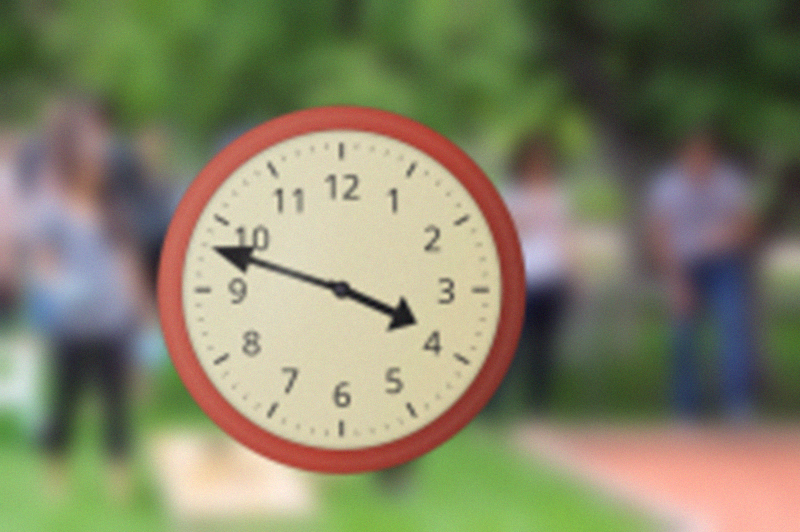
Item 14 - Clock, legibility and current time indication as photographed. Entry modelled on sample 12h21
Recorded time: 3h48
